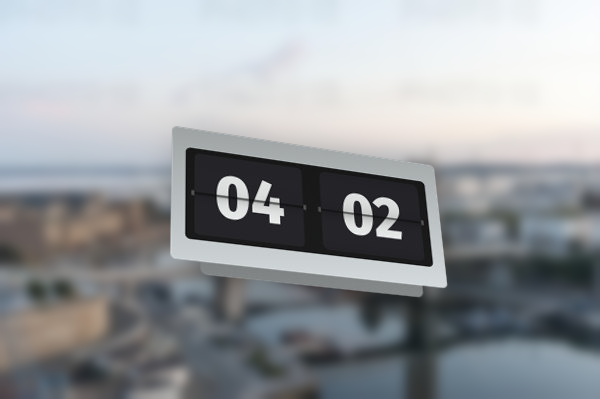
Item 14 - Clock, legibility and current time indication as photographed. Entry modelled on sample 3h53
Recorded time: 4h02
